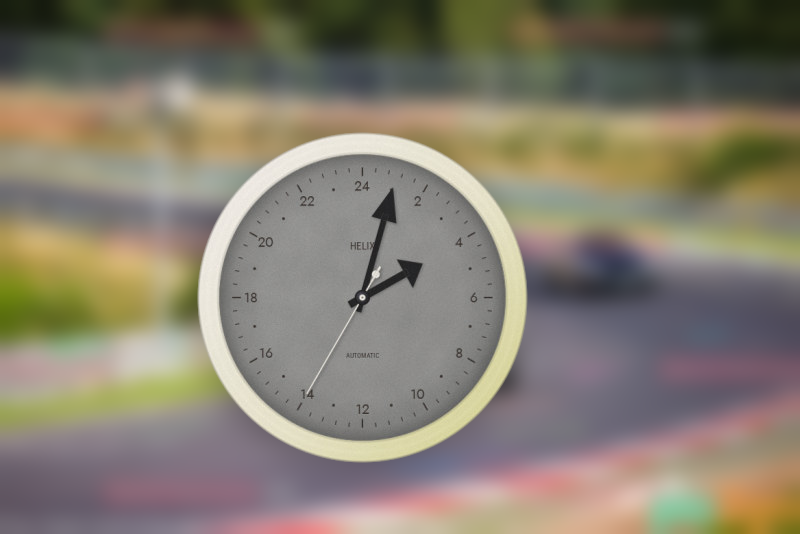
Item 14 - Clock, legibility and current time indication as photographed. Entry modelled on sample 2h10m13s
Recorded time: 4h02m35s
